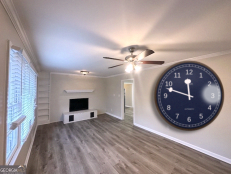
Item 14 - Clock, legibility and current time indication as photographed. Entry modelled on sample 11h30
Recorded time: 11h48
